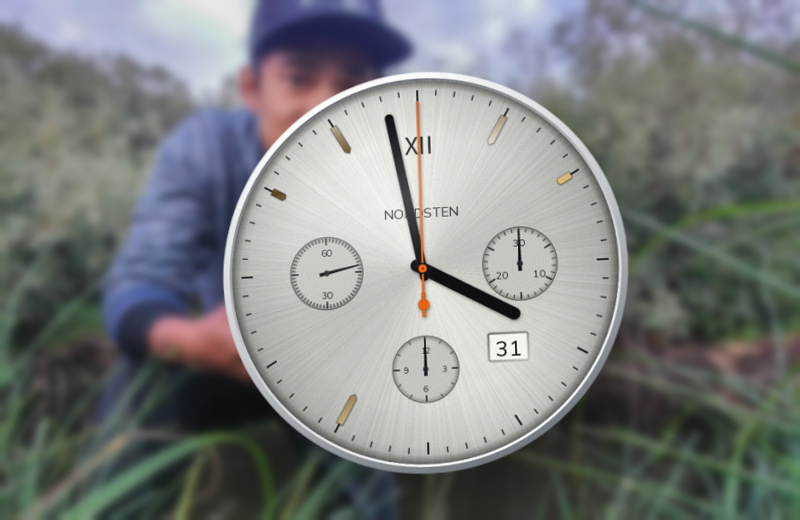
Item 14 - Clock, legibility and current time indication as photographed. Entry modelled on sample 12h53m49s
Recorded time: 3h58m13s
